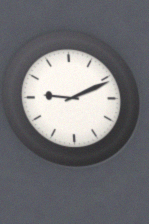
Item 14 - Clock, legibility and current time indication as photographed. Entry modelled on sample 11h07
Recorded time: 9h11
